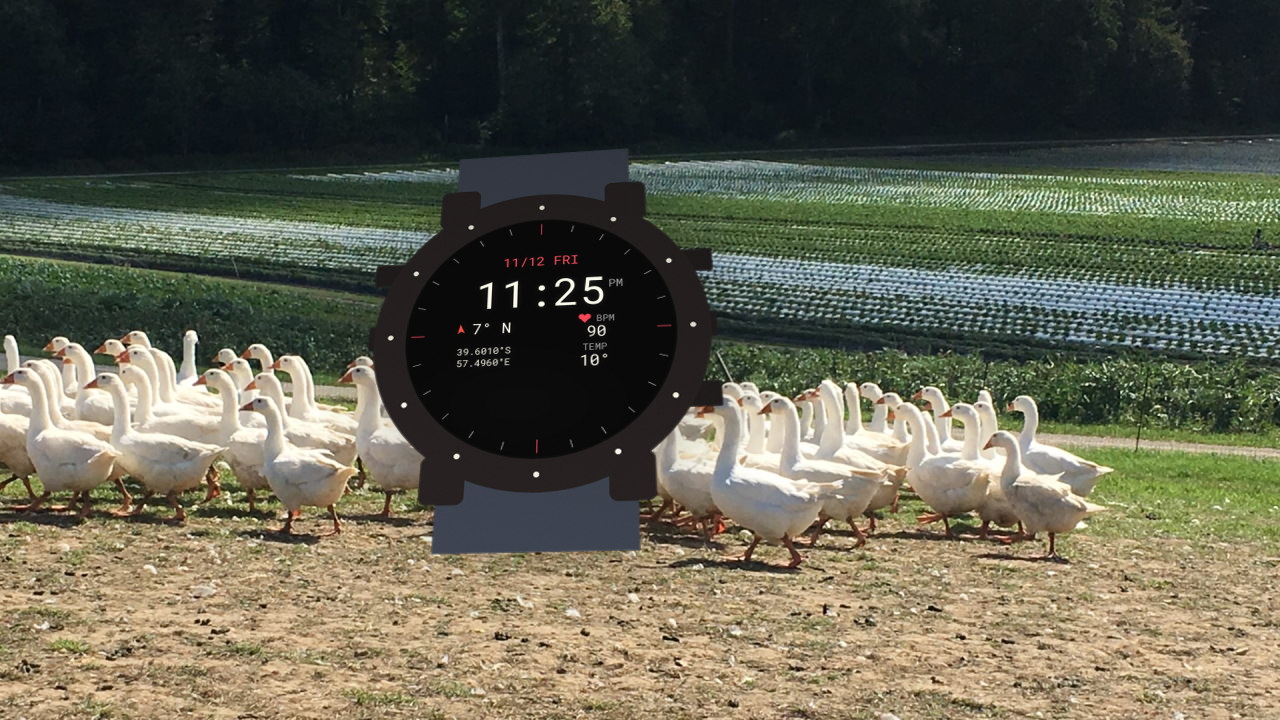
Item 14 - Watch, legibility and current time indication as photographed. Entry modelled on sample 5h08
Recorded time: 11h25
